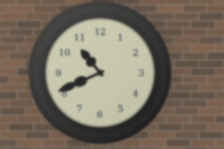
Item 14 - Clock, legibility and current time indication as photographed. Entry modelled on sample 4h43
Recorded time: 10h41
